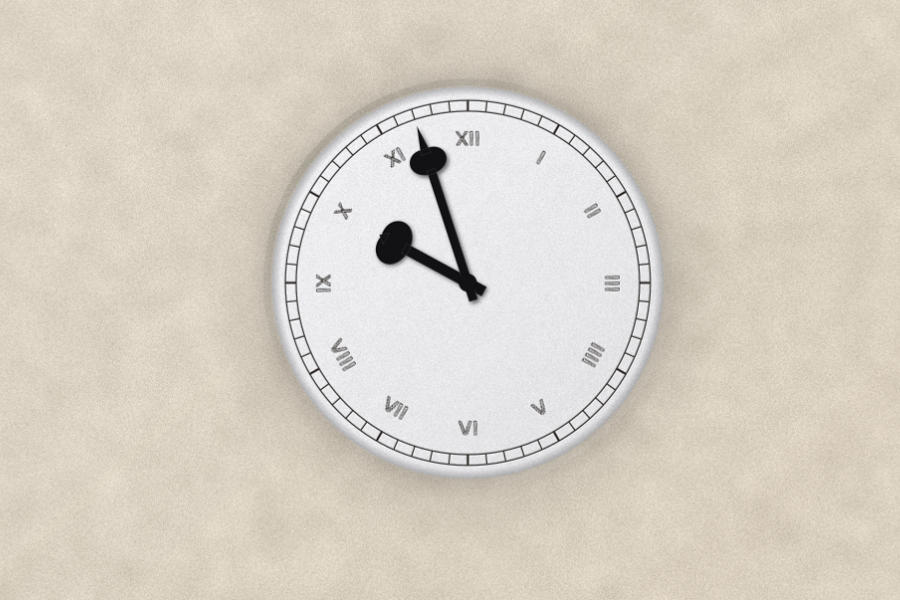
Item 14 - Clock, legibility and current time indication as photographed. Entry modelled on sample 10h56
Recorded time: 9h57
